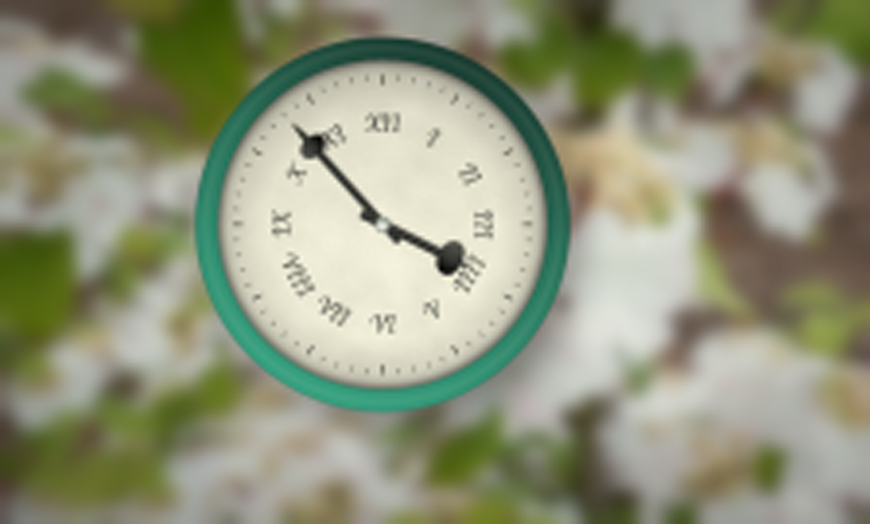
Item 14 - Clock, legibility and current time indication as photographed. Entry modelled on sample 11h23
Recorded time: 3h53
